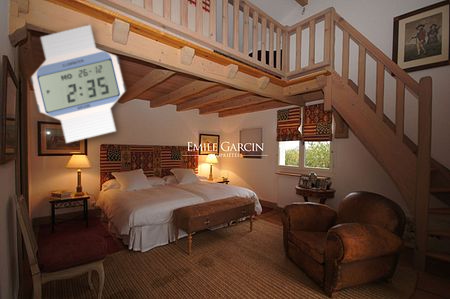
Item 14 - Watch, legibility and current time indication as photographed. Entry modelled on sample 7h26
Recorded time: 2h35
